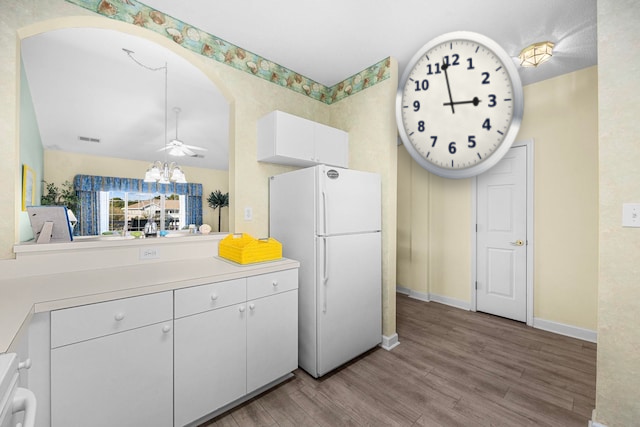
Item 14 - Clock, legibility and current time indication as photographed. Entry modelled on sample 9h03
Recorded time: 2h58
